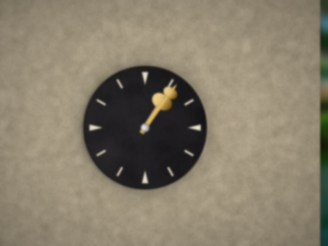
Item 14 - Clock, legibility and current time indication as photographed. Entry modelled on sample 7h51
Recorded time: 1h06
